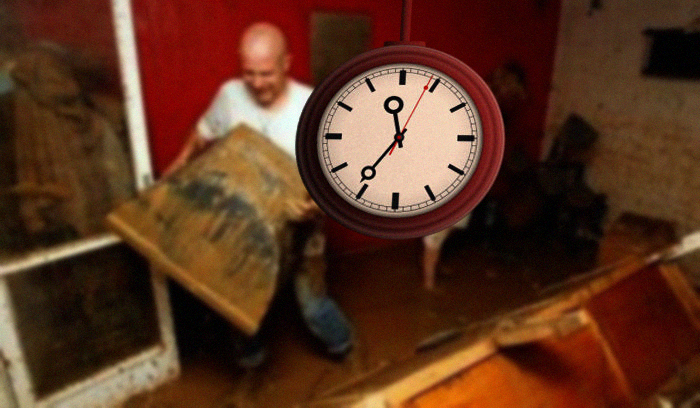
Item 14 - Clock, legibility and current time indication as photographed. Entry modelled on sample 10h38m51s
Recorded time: 11h36m04s
